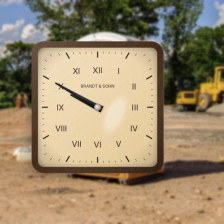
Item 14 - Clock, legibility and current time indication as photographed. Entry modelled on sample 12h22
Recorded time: 9h50
